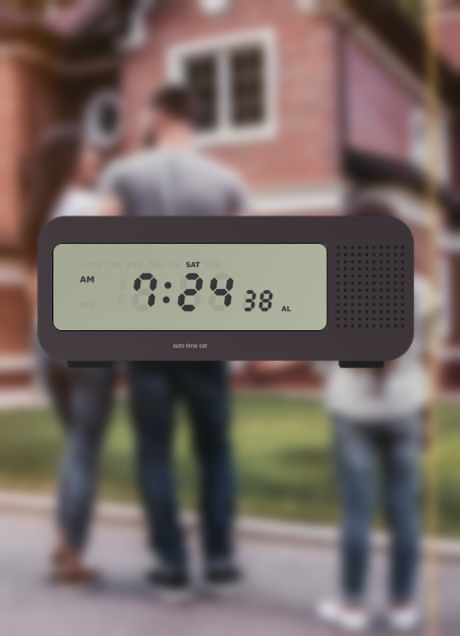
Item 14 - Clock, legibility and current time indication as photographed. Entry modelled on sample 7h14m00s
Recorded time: 7h24m38s
